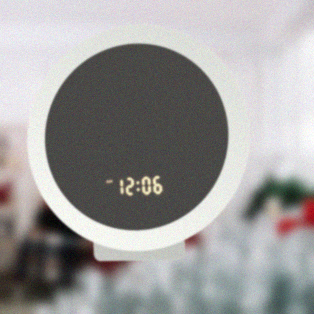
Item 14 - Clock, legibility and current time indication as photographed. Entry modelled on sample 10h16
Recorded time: 12h06
